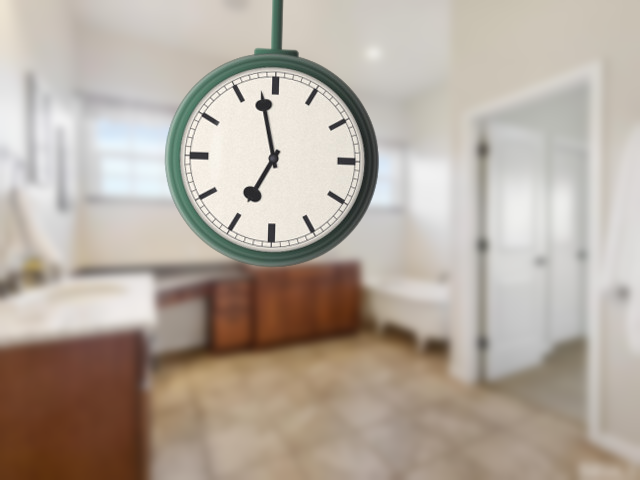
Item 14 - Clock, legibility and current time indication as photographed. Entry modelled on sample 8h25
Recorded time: 6h58
